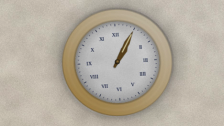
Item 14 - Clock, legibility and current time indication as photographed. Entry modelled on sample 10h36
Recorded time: 1h05
